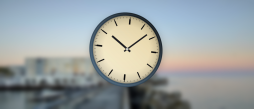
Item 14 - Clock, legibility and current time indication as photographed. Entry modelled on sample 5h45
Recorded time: 10h08
